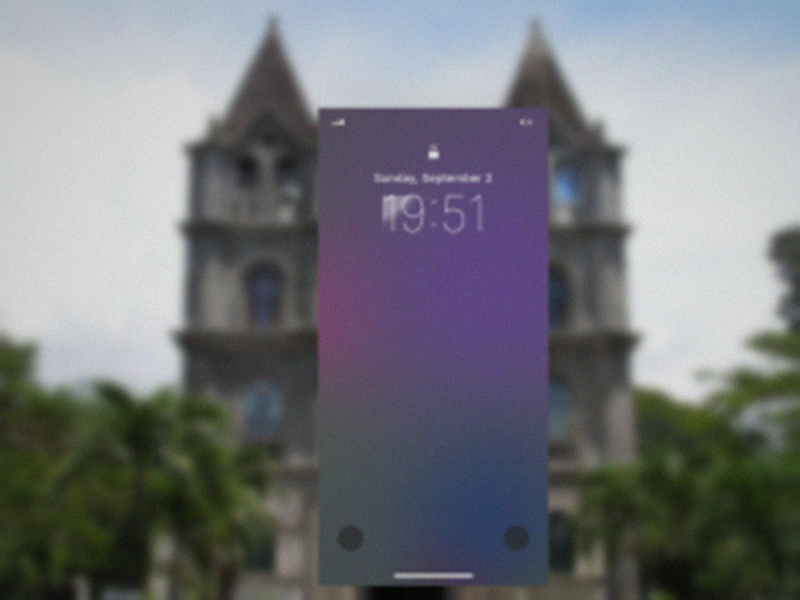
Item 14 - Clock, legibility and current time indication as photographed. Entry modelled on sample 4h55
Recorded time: 19h51
